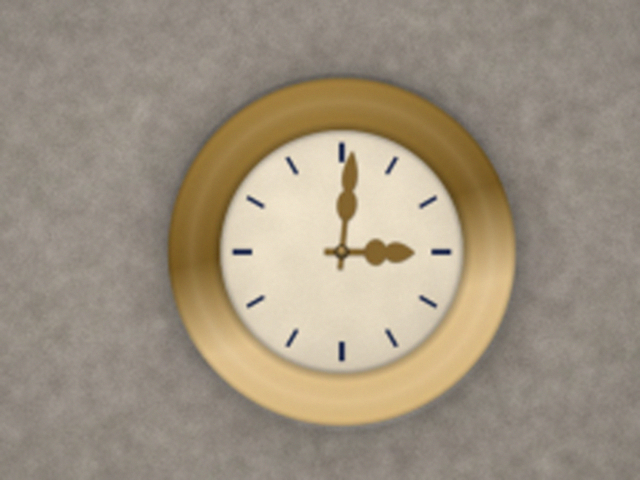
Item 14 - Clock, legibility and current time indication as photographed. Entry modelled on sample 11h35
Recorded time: 3h01
